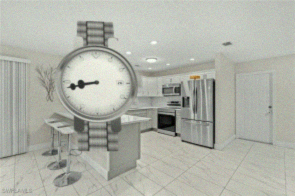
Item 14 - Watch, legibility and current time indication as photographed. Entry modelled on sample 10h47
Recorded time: 8h43
